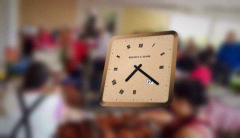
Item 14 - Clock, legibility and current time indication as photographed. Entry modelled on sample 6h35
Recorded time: 7h21
